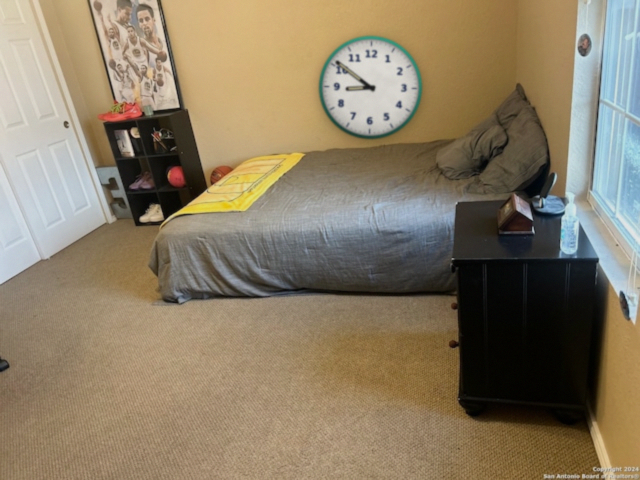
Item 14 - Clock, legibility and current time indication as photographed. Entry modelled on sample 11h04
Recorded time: 8h51
